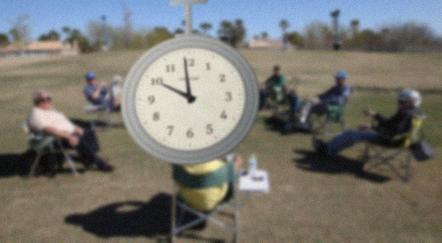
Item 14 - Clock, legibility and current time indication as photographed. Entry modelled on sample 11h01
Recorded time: 9h59
